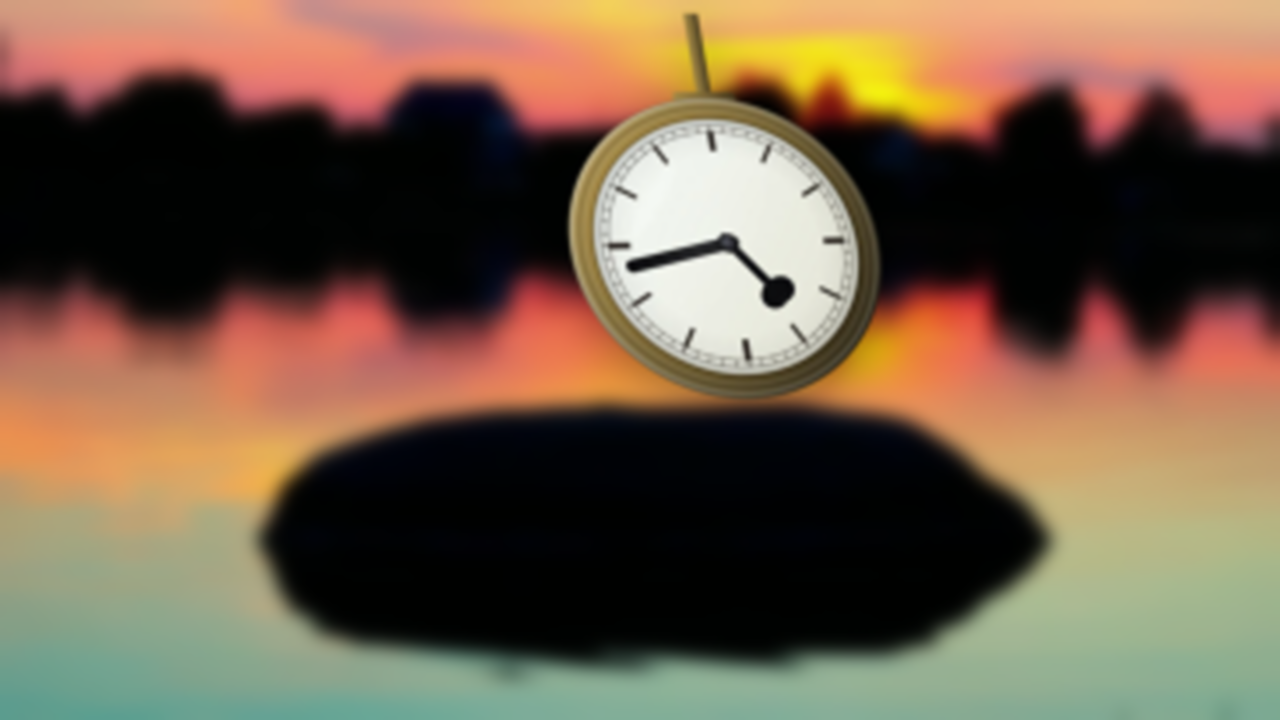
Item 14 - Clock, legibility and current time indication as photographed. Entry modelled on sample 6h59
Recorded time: 4h43
